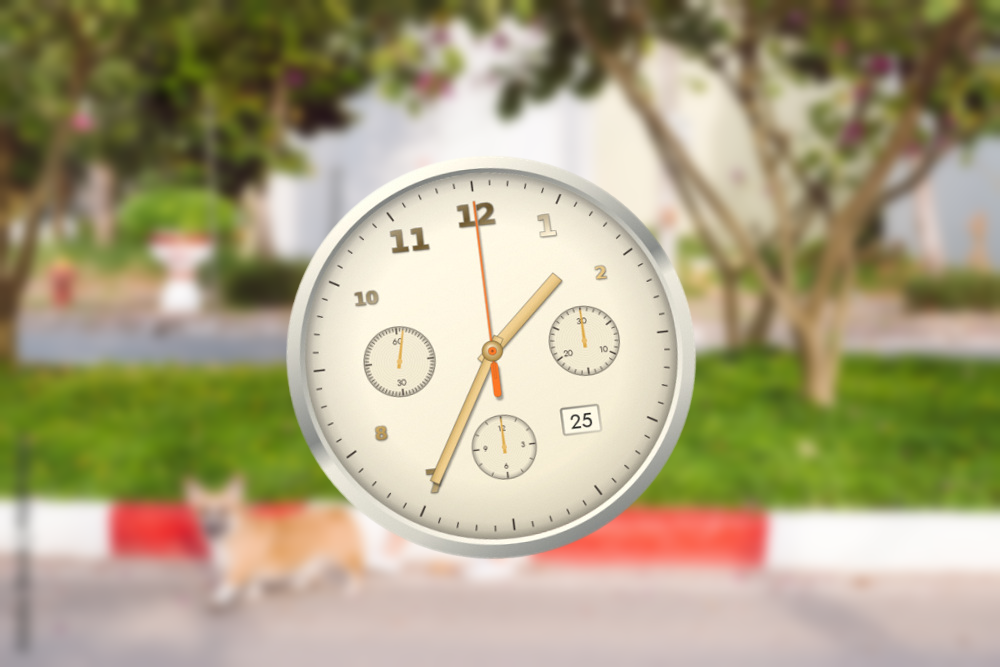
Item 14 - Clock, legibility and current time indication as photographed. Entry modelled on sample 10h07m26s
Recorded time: 1h35m02s
